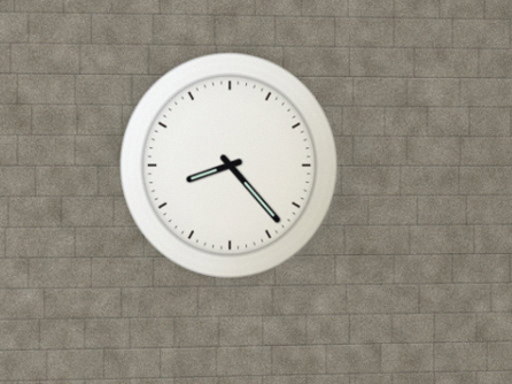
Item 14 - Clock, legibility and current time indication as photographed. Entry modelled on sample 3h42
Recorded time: 8h23
